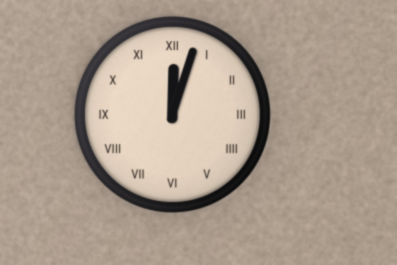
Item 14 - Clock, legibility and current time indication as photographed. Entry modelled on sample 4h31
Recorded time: 12h03
